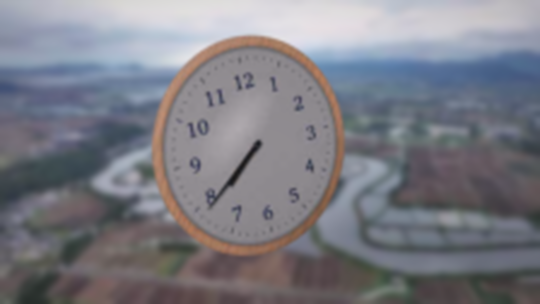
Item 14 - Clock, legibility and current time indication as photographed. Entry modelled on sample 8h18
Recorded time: 7h39
